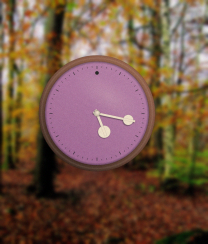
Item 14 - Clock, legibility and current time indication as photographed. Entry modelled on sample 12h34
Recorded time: 5h17
